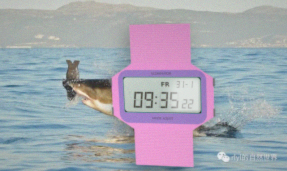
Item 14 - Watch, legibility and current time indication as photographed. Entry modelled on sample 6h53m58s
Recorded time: 9h35m22s
